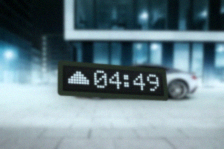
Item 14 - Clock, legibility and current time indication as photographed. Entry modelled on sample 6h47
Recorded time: 4h49
